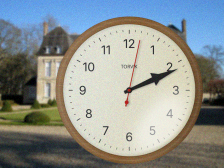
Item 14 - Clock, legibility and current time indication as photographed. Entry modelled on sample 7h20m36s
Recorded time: 2h11m02s
